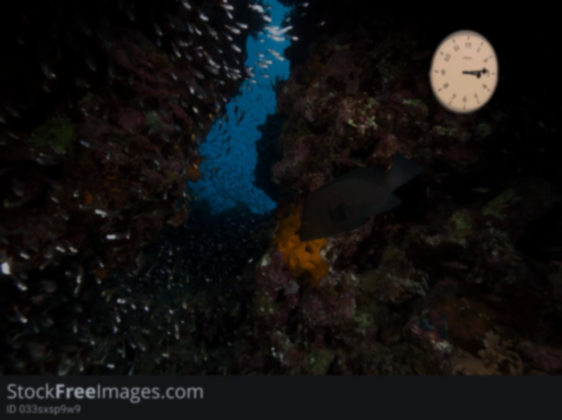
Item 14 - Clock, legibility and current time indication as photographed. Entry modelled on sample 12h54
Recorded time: 3h14
